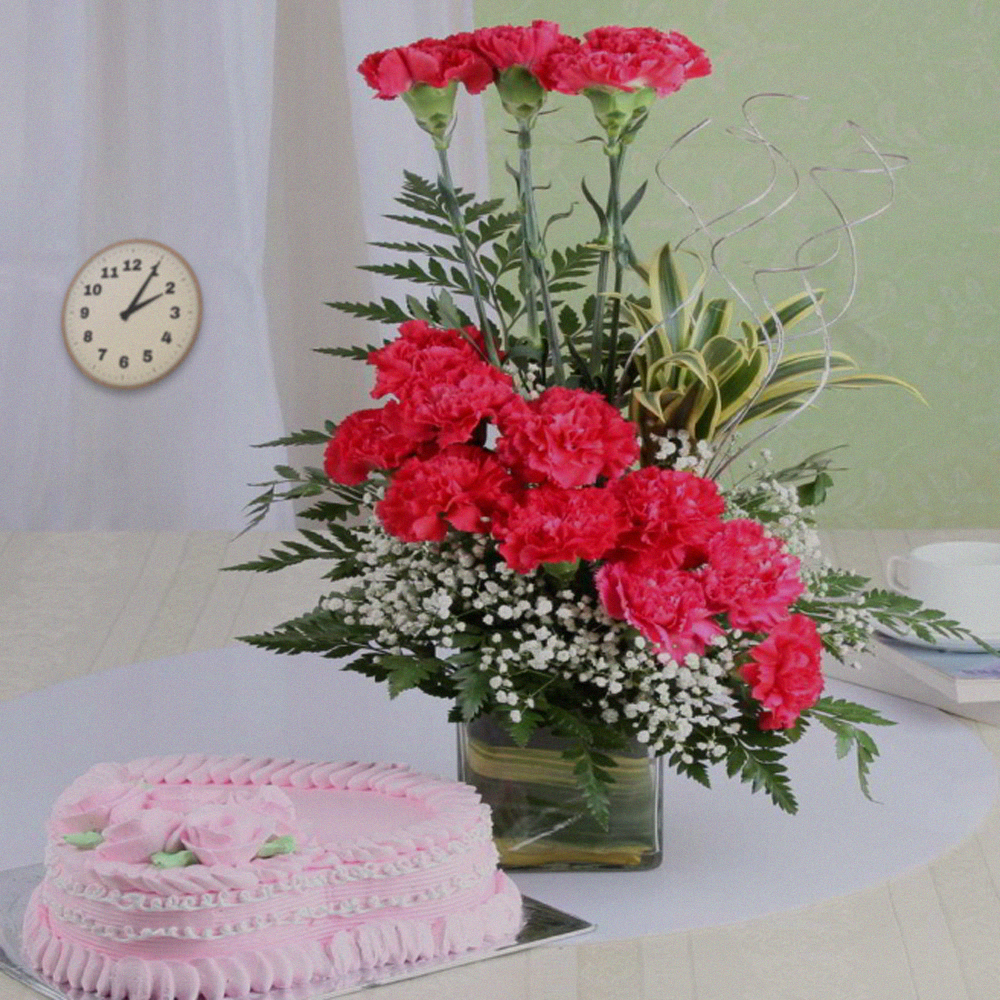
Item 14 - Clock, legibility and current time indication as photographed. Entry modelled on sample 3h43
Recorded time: 2h05
